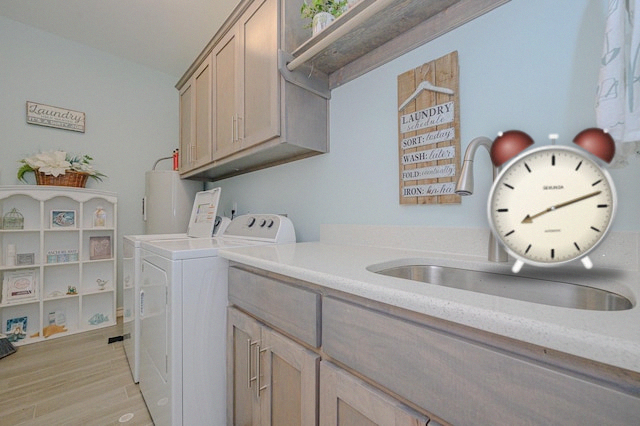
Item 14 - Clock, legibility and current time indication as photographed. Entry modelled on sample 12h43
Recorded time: 8h12
